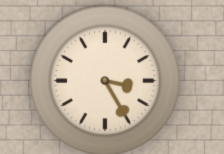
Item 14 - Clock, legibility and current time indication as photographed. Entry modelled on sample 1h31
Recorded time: 3h25
